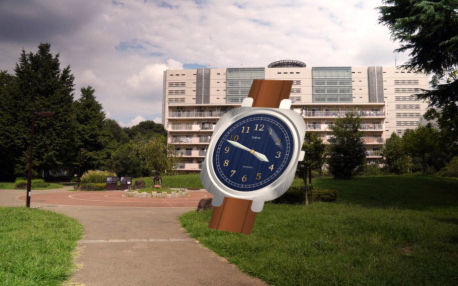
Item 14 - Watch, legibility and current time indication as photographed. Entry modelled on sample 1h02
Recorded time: 3h48
